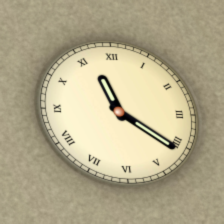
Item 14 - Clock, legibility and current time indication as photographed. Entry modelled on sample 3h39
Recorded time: 11h21
